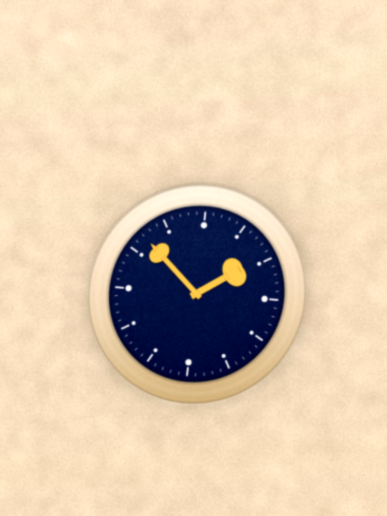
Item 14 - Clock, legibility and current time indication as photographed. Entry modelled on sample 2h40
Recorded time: 1h52
